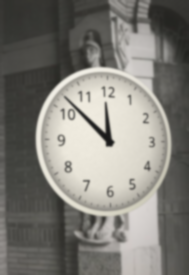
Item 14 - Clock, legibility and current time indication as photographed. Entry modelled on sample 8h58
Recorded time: 11h52
